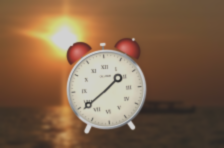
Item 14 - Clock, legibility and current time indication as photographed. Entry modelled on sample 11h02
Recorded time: 1h39
